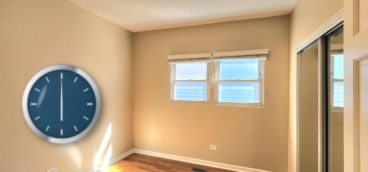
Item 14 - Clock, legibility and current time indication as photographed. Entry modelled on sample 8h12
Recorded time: 6h00
